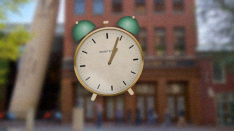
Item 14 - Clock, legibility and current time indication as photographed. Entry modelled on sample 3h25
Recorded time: 1h04
